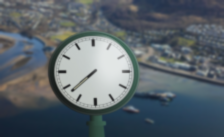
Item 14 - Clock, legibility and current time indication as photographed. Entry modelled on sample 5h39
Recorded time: 7h38
